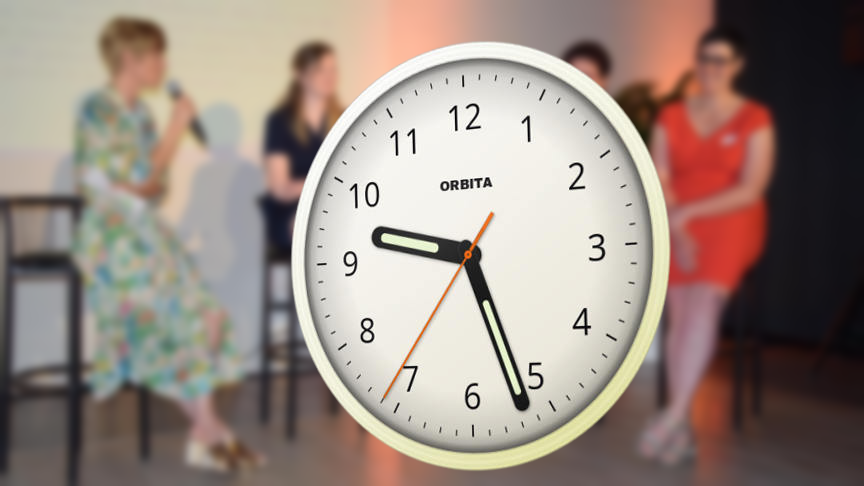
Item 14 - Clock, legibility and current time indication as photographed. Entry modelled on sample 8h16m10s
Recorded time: 9h26m36s
